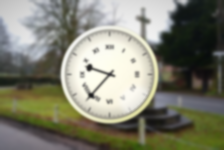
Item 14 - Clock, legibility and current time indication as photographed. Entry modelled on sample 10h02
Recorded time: 9h37
